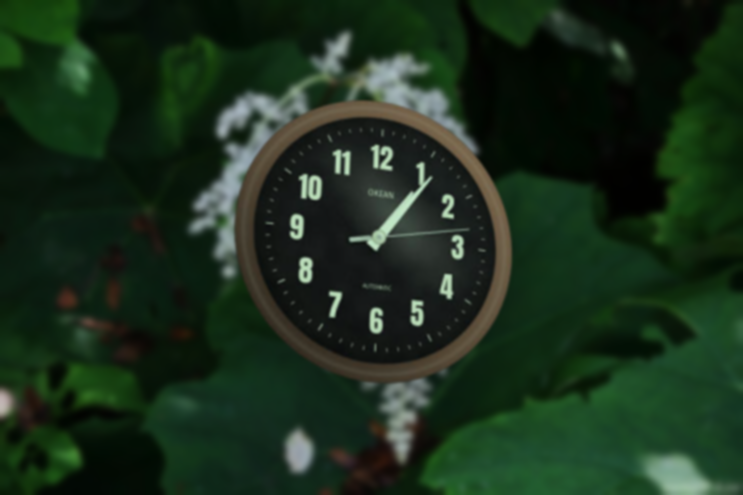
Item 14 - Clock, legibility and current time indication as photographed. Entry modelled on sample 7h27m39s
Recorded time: 1h06m13s
